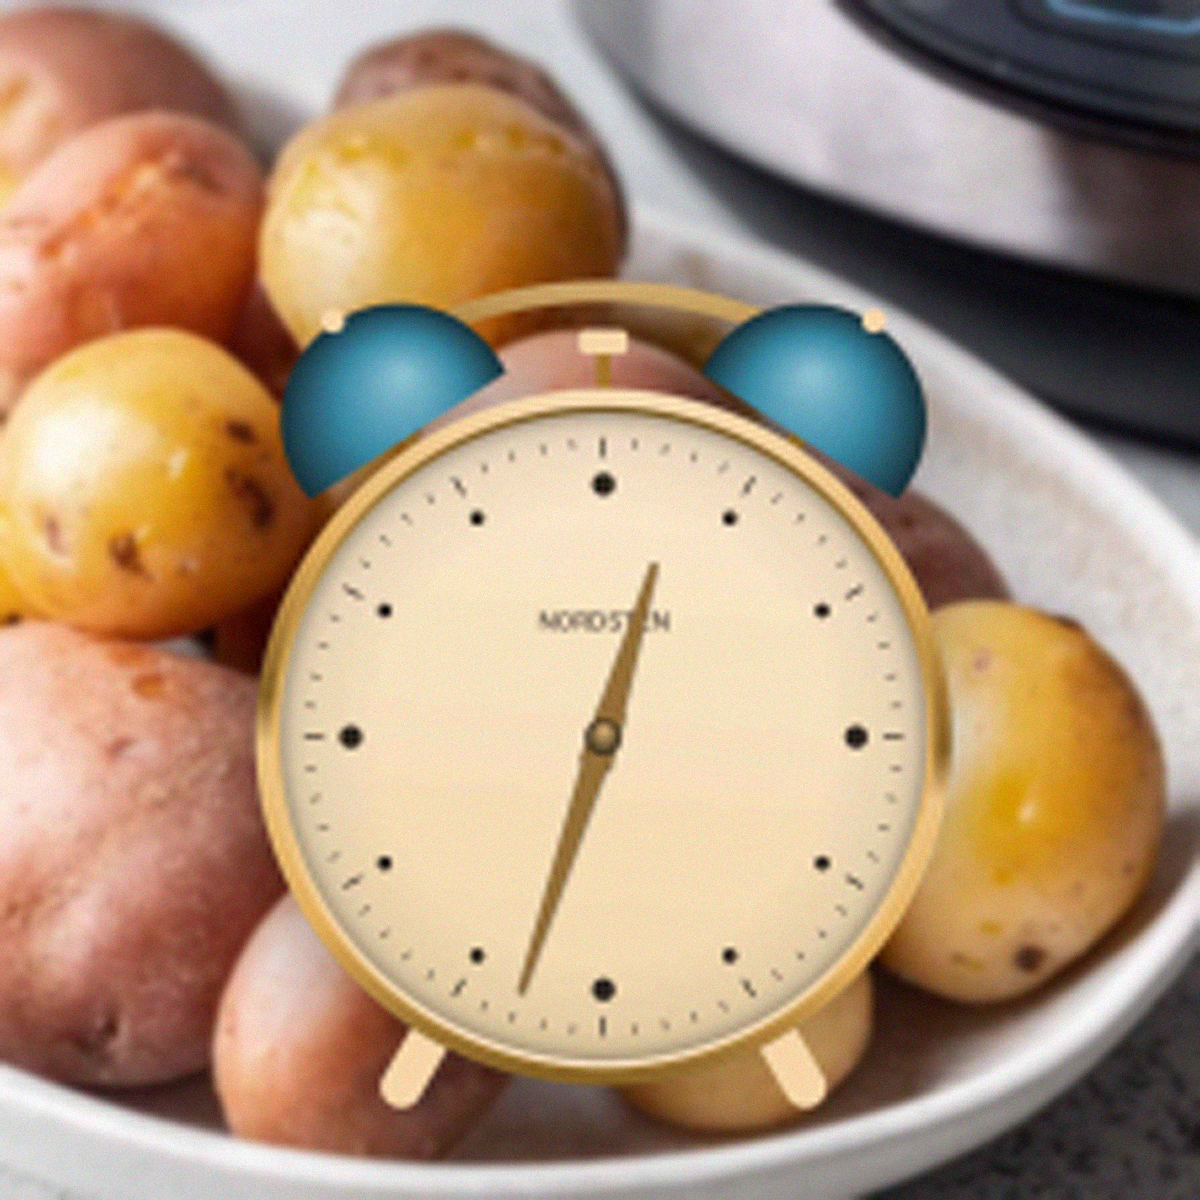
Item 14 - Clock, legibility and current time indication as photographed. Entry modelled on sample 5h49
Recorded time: 12h33
